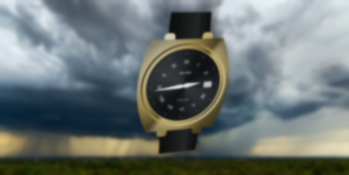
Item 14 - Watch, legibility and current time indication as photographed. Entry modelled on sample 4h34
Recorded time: 2h44
